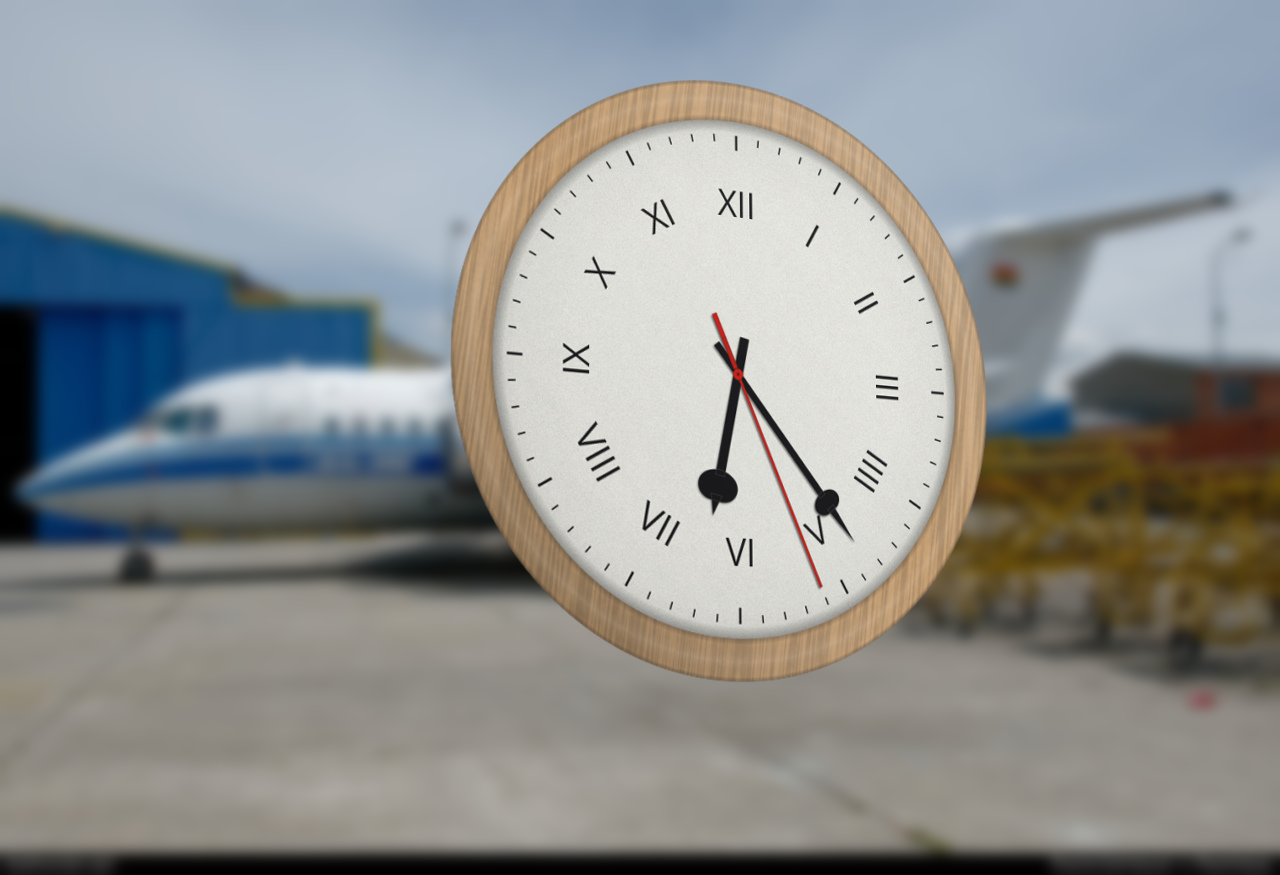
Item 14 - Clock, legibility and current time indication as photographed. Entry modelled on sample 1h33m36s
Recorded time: 6h23m26s
